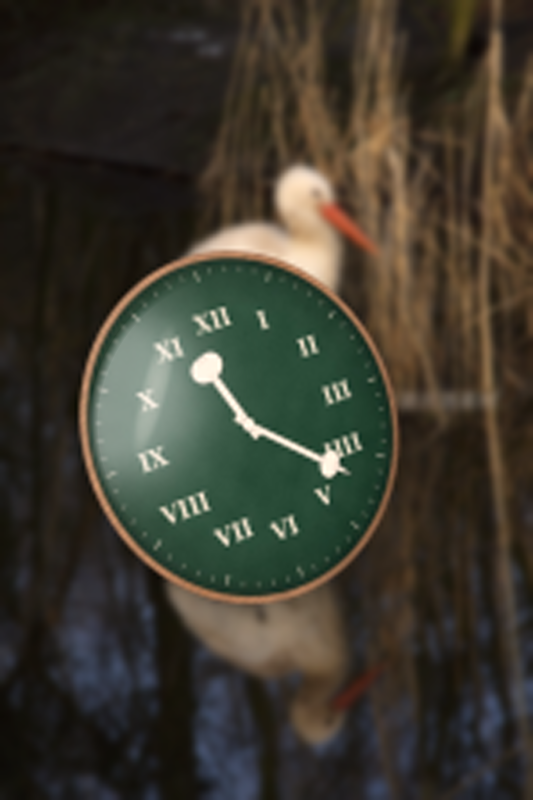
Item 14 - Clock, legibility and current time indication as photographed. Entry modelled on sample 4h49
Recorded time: 11h22
